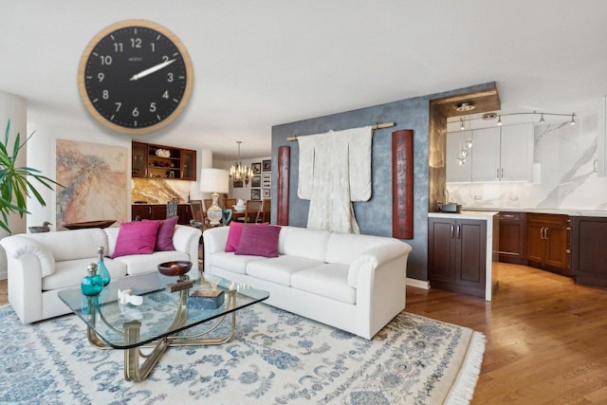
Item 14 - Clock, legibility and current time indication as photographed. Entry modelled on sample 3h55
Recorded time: 2h11
